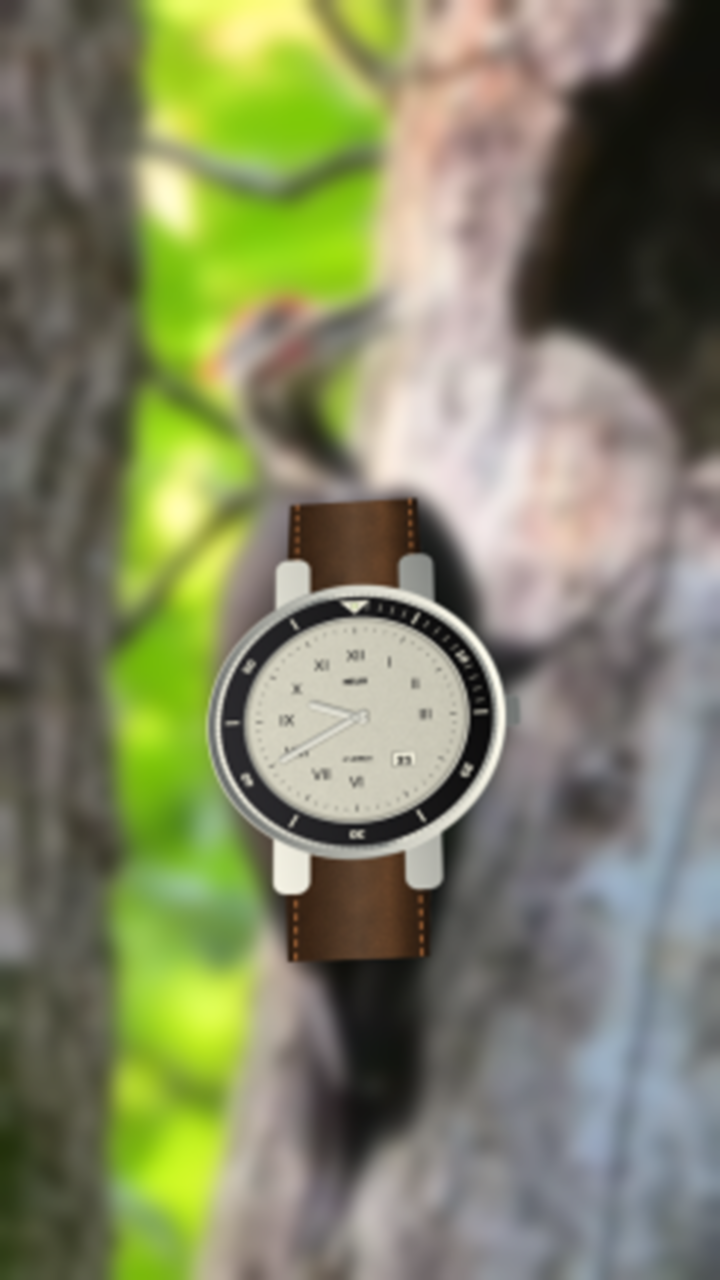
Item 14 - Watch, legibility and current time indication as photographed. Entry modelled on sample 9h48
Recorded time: 9h40
